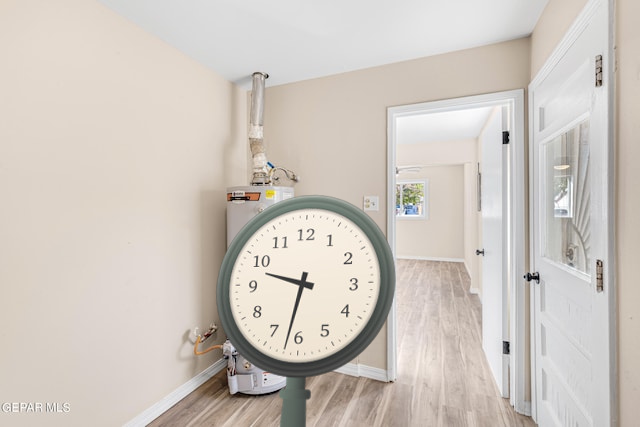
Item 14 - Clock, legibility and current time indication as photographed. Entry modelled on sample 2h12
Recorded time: 9h32
